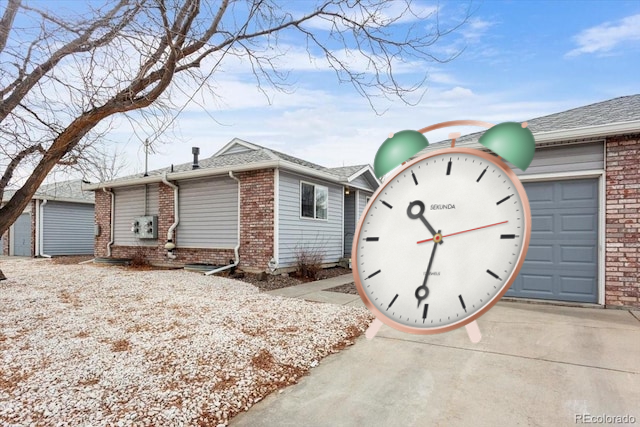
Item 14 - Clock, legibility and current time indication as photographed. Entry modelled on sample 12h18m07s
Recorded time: 10h31m13s
